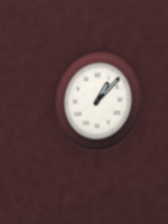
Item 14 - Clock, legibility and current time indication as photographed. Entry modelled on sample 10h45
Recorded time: 1h08
